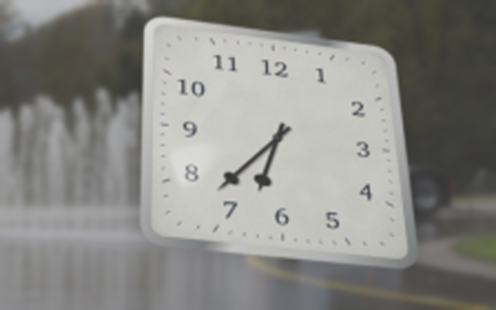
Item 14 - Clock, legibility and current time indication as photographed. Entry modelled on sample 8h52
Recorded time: 6h37
